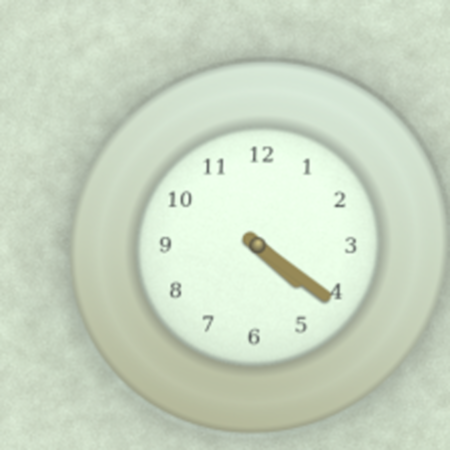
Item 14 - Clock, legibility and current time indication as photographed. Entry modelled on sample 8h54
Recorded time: 4h21
